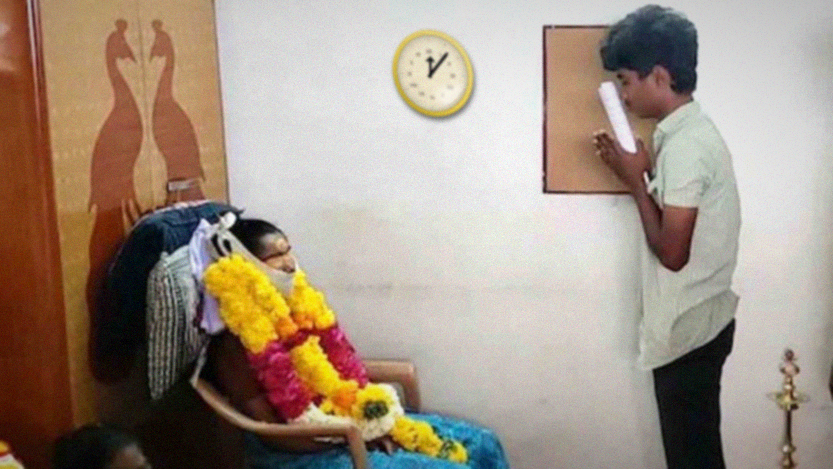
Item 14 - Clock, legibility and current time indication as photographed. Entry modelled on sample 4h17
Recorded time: 12h07
